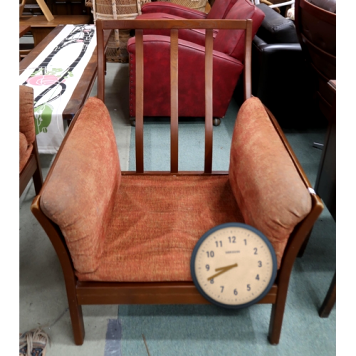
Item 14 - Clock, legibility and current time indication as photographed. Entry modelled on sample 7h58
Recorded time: 8h41
